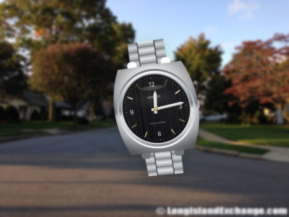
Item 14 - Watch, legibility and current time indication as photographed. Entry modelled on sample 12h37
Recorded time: 12h14
